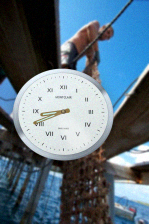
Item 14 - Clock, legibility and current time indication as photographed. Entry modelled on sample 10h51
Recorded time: 8h41
